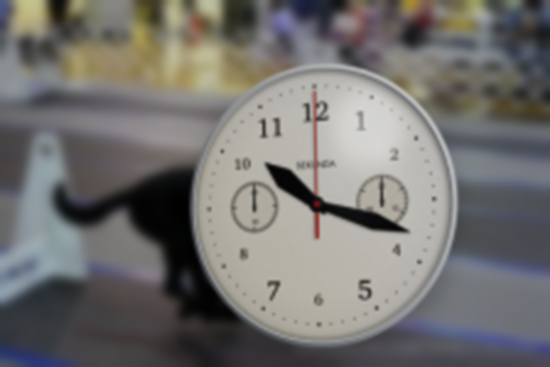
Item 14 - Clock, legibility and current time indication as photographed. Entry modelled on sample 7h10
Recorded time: 10h18
